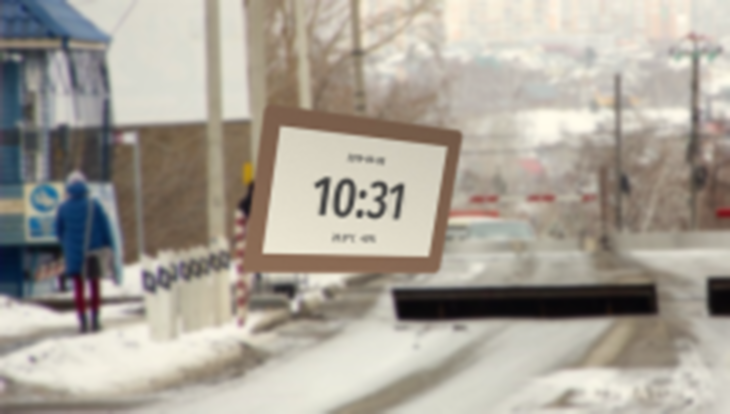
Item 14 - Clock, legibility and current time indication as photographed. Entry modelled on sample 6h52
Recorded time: 10h31
